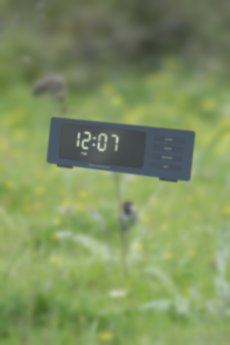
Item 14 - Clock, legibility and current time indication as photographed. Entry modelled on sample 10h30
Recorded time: 12h07
